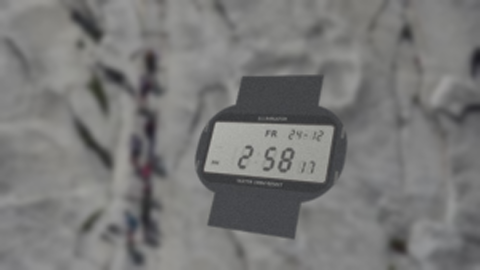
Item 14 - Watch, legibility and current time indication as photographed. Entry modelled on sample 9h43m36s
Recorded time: 2h58m17s
